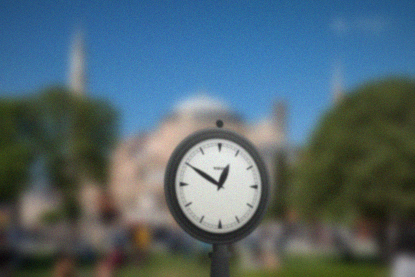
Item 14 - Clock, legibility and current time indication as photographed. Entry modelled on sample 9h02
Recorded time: 12h50
